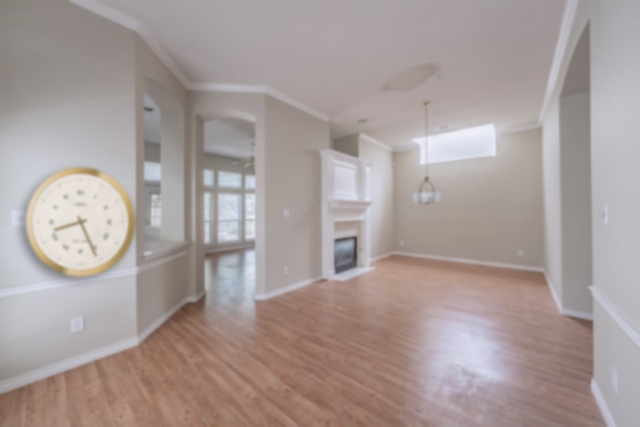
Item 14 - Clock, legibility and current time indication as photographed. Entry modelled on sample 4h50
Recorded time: 8h26
